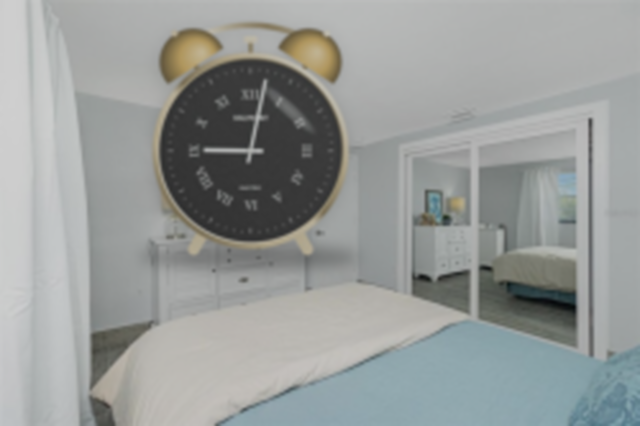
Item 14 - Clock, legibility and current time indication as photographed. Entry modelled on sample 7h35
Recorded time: 9h02
